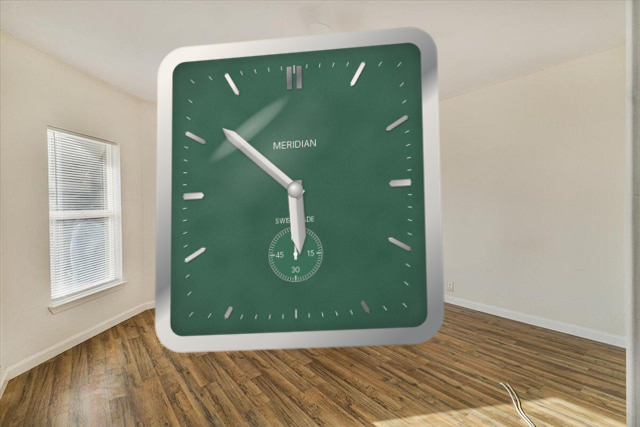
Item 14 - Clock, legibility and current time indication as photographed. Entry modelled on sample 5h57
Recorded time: 5h52
